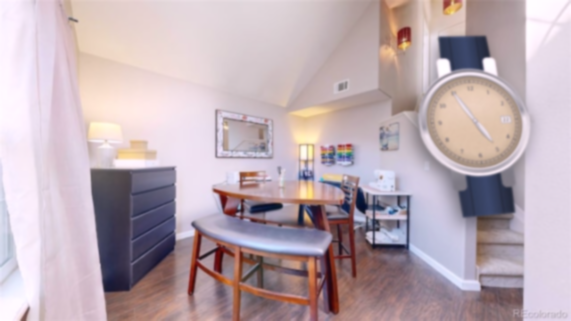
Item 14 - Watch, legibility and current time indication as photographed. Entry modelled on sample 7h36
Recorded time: 4h55
